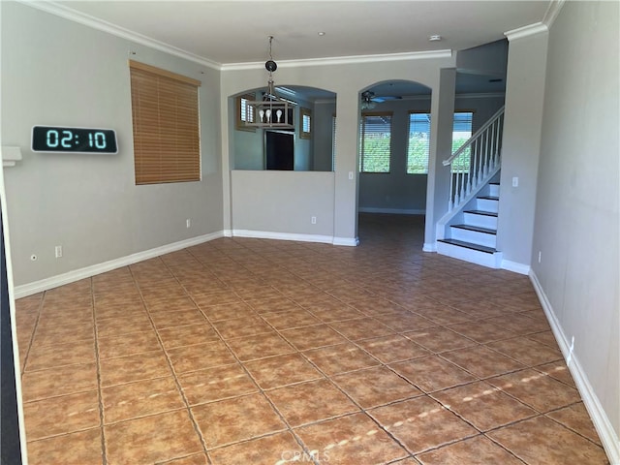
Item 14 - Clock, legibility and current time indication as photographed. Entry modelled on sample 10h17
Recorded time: 2h10
